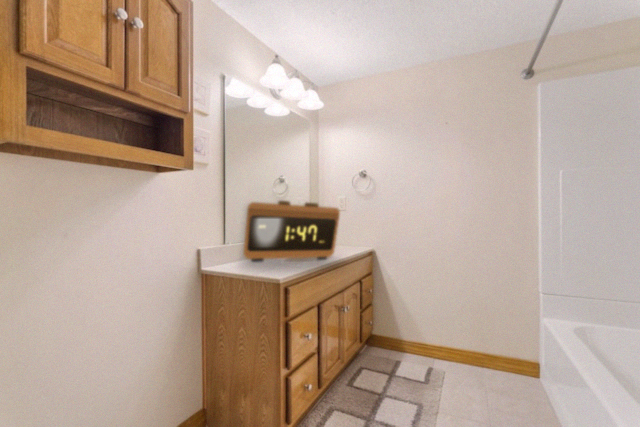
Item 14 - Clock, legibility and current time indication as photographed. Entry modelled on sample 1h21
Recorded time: 1h47
